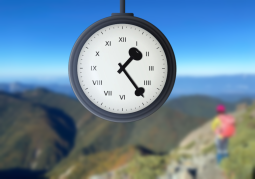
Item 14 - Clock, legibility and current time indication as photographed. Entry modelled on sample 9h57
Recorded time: 1h24
